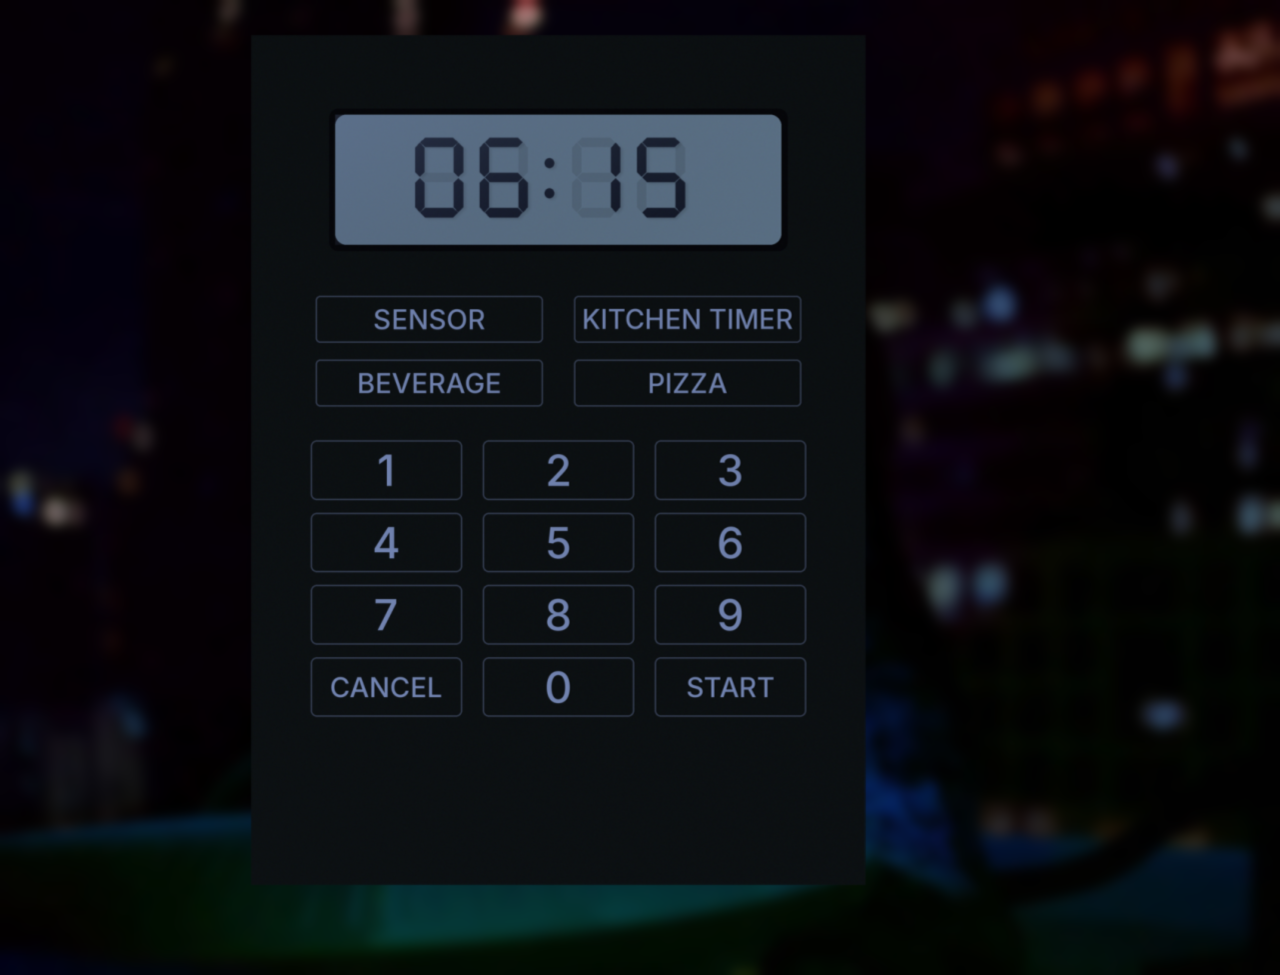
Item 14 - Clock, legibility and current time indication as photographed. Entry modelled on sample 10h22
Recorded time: 6h15
